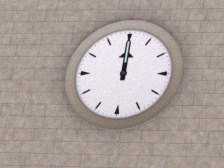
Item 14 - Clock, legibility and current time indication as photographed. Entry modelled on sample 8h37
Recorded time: 12h00
